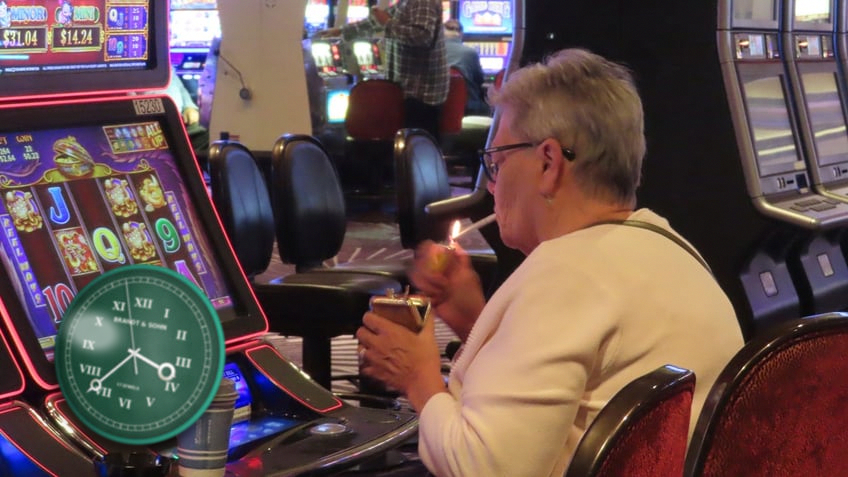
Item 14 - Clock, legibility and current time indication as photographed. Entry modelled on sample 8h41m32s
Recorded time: 3h36m57s
